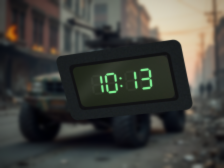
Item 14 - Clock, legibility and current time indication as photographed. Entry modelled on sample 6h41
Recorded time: 10h13
